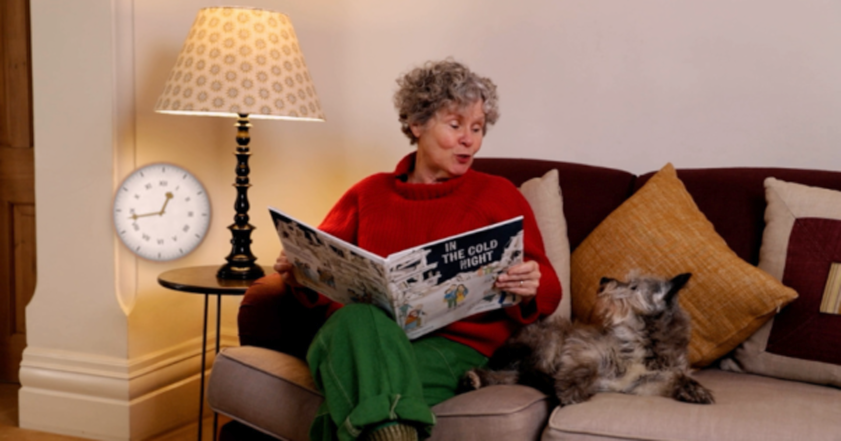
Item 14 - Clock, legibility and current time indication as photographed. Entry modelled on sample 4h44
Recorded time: 12h43
